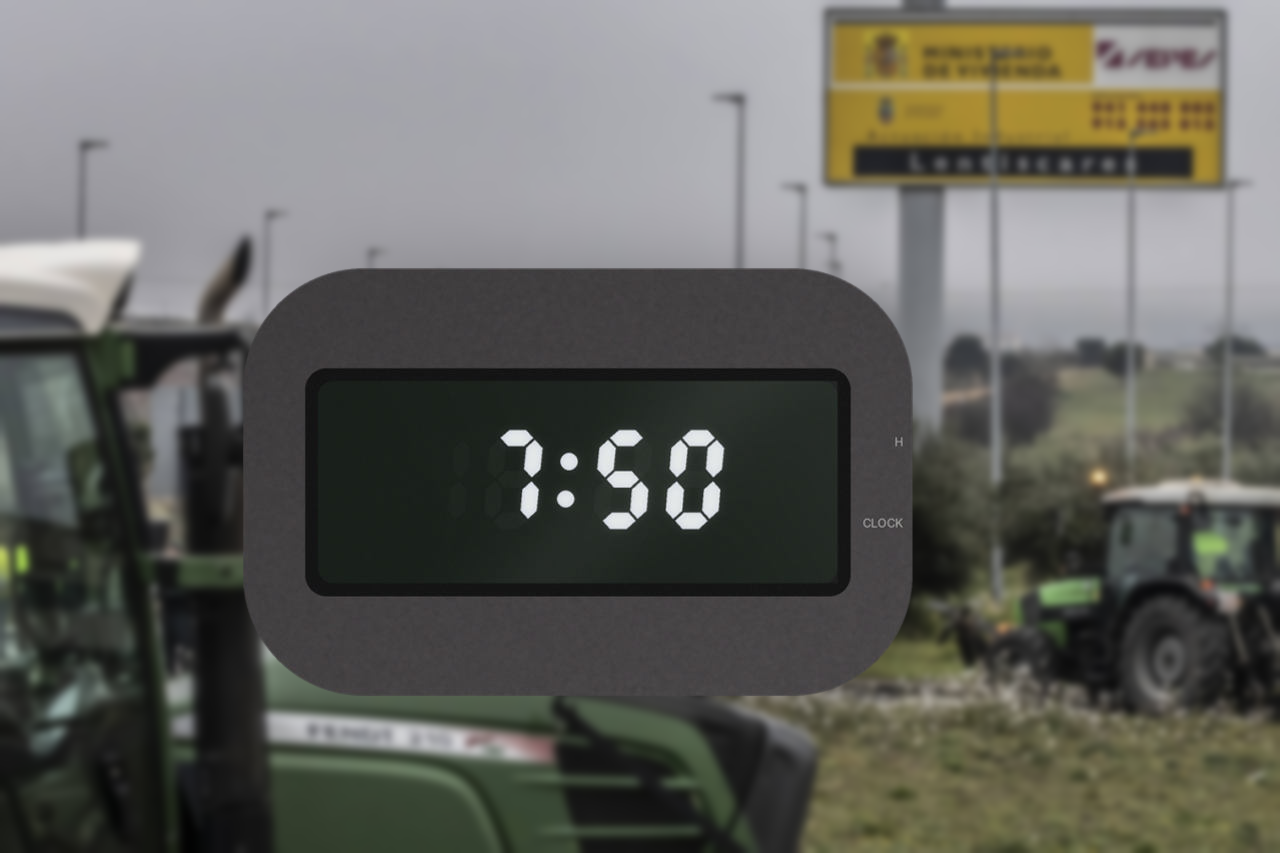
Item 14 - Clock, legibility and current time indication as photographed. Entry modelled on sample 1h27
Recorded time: 7h50
